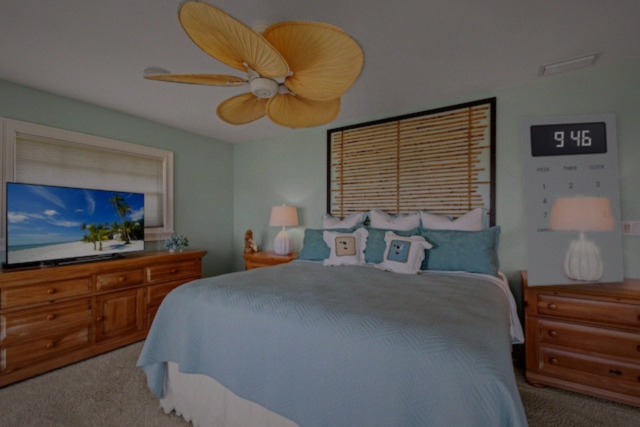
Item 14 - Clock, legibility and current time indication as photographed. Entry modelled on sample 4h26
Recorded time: 9h46
